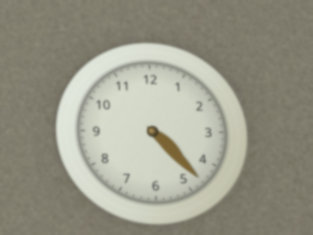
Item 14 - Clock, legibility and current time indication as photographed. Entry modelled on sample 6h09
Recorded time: 4h23
